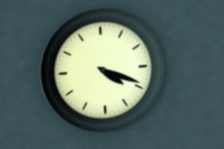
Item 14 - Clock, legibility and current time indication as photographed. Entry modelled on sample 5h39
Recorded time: 4h19
